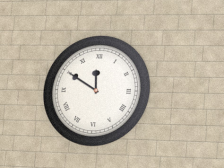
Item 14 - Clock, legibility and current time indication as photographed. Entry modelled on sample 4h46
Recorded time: 11h50
